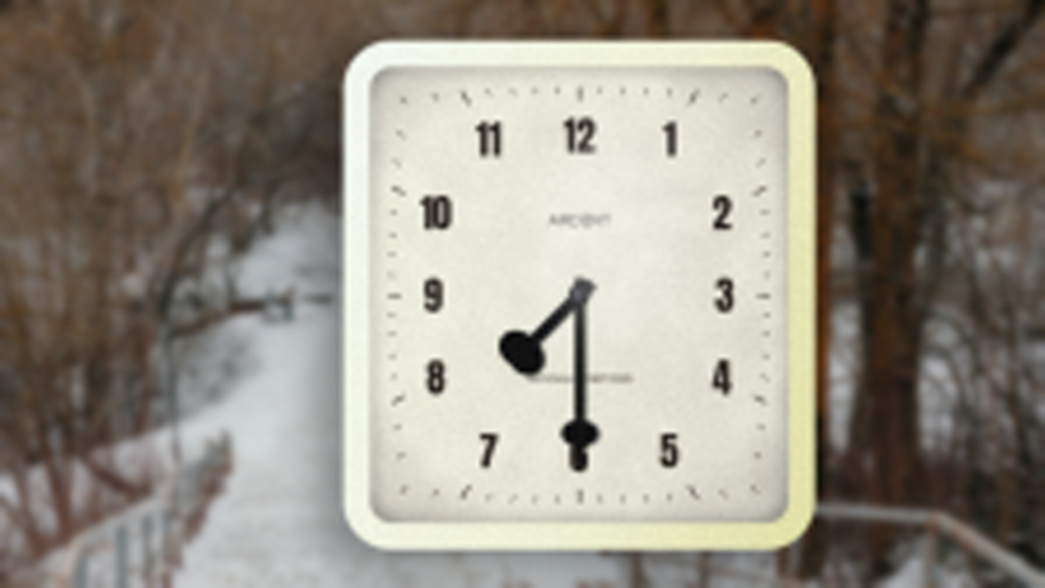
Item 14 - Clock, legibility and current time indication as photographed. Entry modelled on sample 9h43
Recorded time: 7h30
